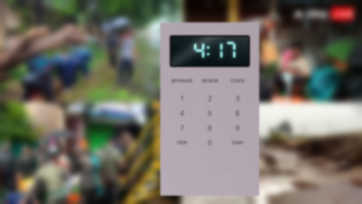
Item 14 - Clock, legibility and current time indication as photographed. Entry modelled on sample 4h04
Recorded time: 4h17
